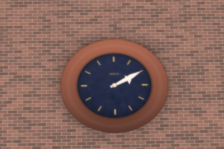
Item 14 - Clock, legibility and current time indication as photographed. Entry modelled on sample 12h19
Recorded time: 2h10
